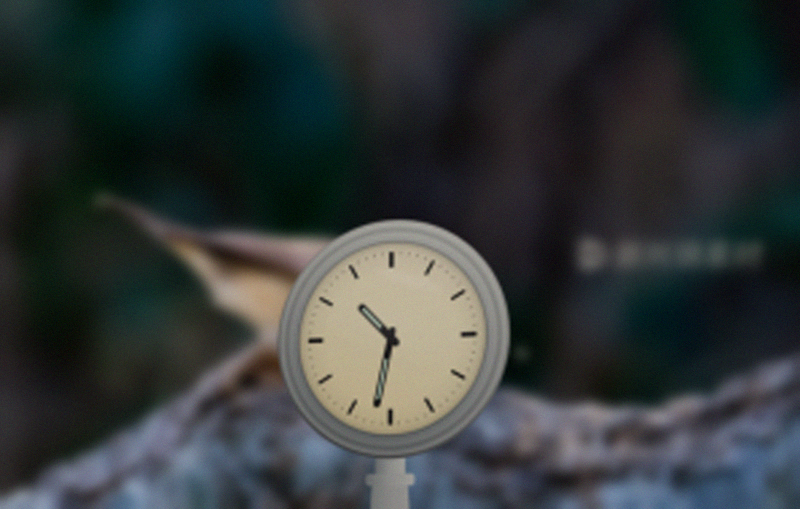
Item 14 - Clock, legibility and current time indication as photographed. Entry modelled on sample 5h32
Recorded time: 10h32
